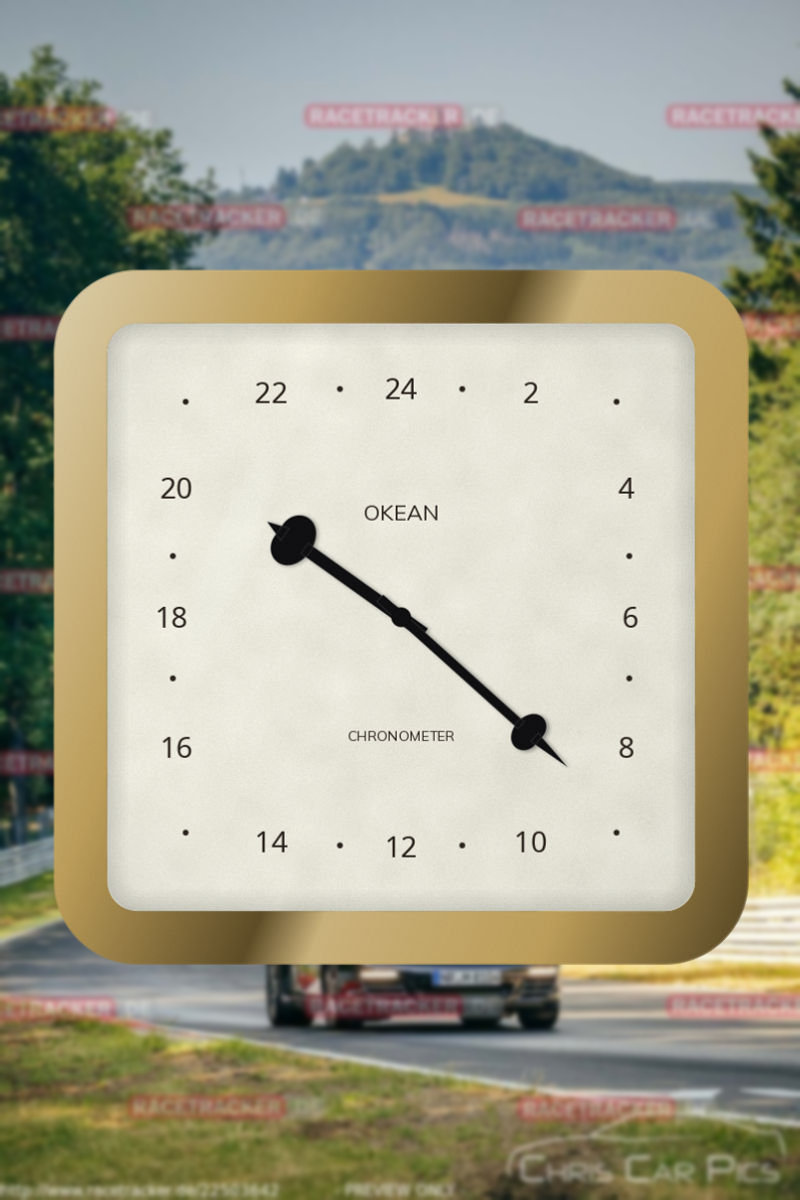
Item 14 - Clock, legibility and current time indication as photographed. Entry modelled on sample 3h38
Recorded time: 20h22
